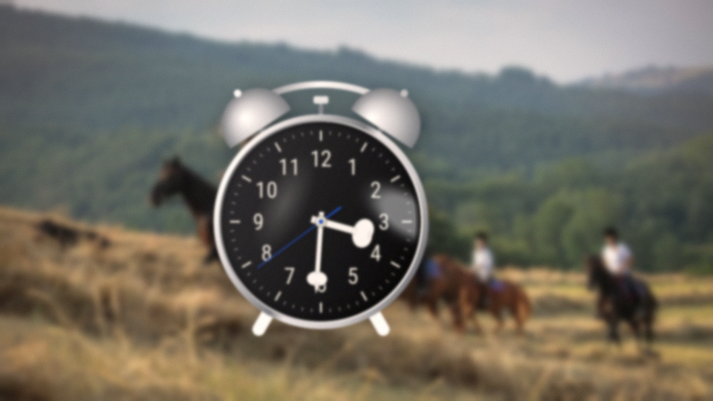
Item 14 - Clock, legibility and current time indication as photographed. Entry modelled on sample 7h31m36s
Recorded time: 3h30m39s
